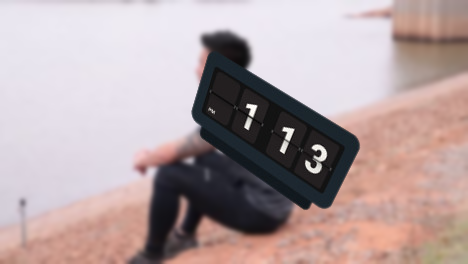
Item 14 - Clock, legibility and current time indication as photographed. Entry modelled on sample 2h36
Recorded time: 1h13
